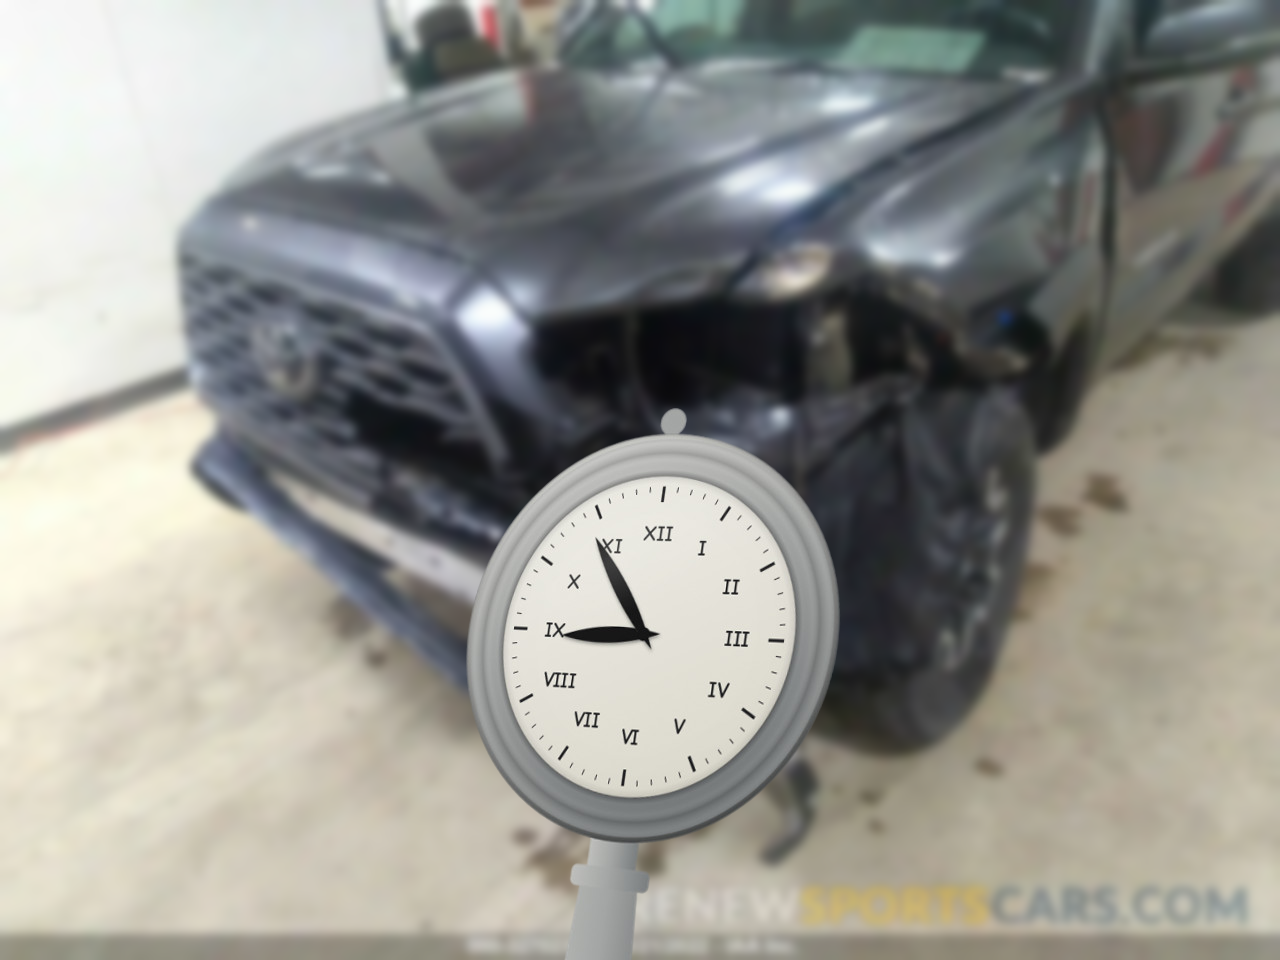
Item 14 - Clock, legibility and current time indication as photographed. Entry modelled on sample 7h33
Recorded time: 8h54
